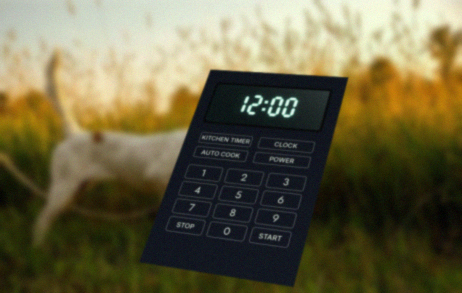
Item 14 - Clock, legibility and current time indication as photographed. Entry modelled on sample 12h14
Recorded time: 12h00
